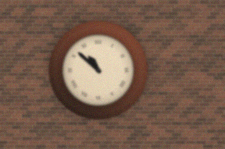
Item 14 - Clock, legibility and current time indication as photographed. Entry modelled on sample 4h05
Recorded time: 10h52
